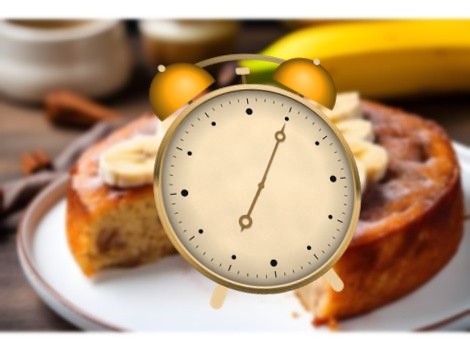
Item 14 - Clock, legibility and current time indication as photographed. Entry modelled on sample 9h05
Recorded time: 7h05
